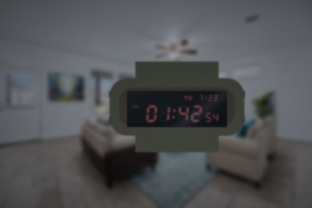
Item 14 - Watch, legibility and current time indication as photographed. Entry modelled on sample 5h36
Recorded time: 1h42
